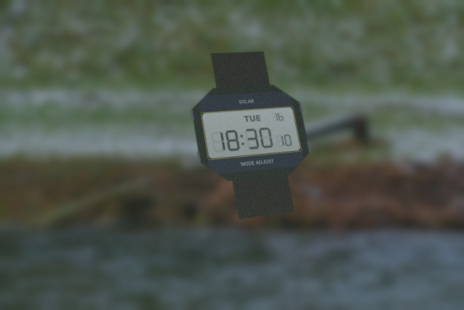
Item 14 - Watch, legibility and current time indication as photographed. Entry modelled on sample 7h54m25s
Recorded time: 18h30m10s
